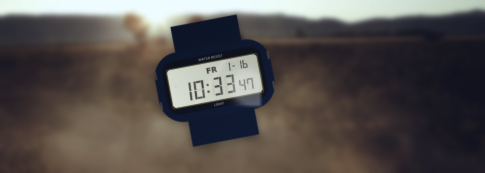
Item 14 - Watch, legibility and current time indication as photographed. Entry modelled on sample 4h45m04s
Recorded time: 10h33m47s
